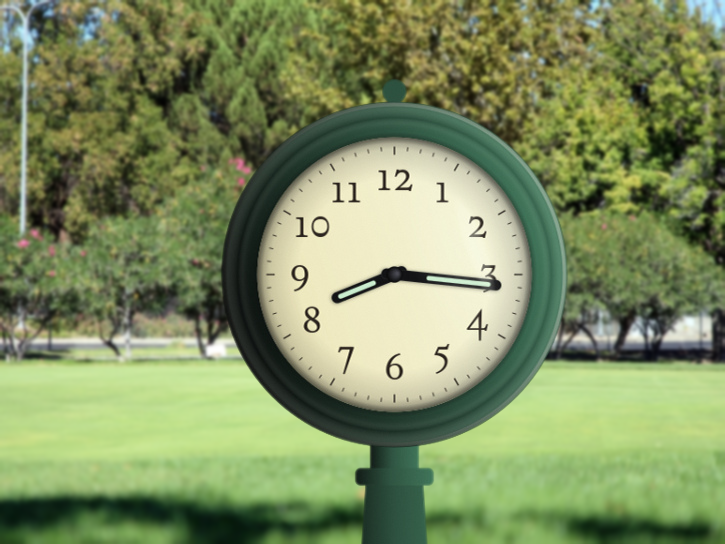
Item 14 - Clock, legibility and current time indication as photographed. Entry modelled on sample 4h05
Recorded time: 8h16
